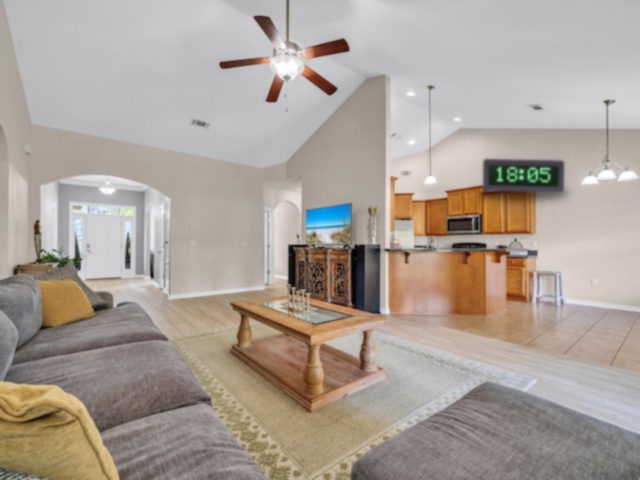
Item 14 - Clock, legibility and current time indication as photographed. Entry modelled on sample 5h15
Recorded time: 18h05
